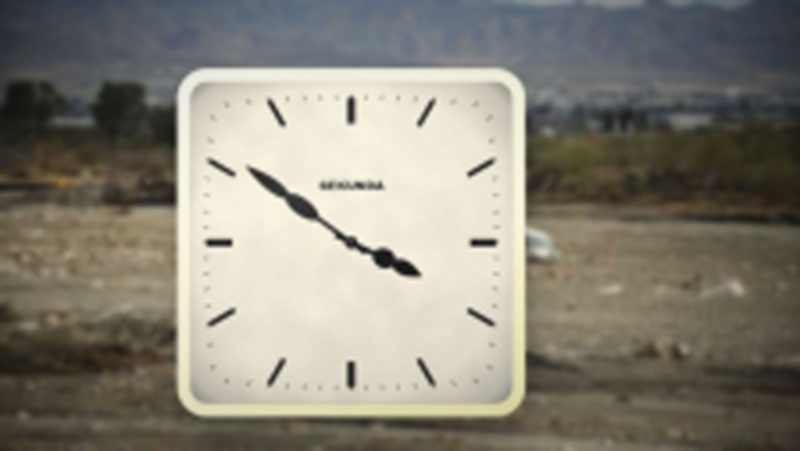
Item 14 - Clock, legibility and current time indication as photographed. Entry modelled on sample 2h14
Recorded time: 3h51
